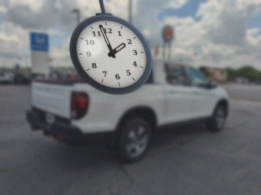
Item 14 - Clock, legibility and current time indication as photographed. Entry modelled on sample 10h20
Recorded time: 1h58
